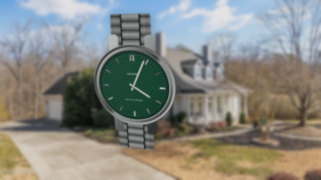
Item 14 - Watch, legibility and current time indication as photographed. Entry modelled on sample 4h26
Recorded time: 4h04
